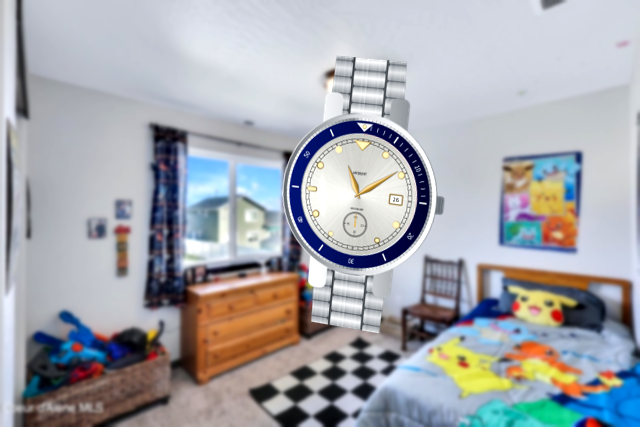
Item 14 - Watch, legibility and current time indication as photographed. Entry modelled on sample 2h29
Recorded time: 11h09
